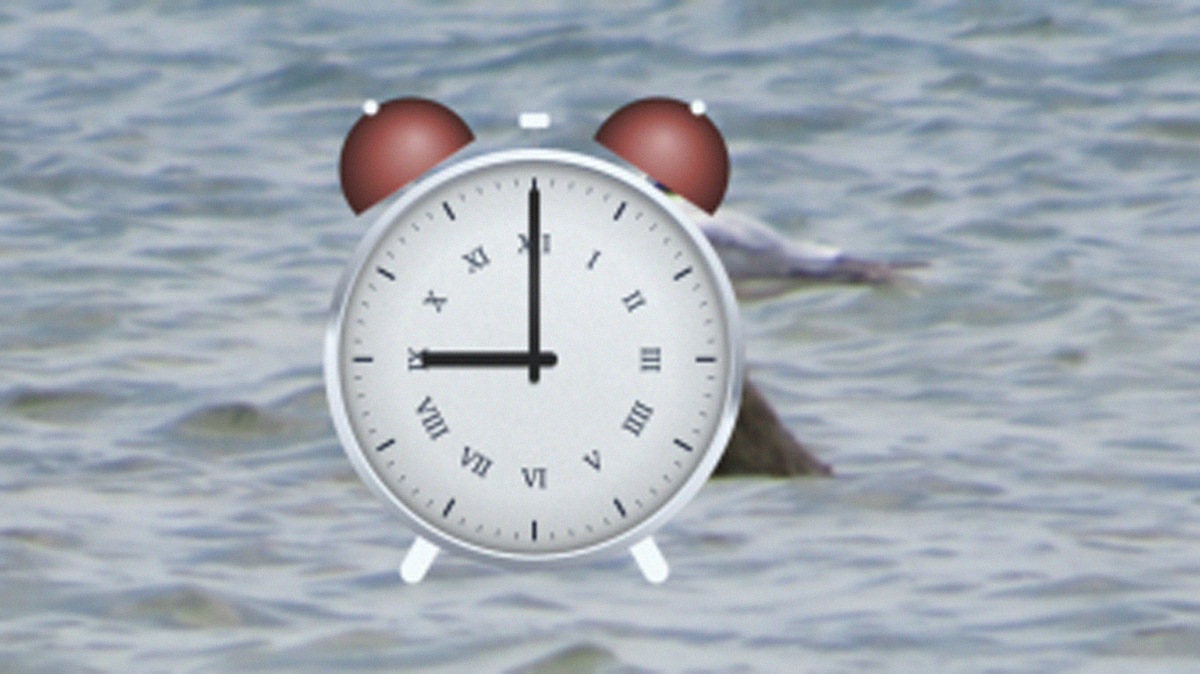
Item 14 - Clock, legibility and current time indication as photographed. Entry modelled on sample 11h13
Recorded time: 9h00
